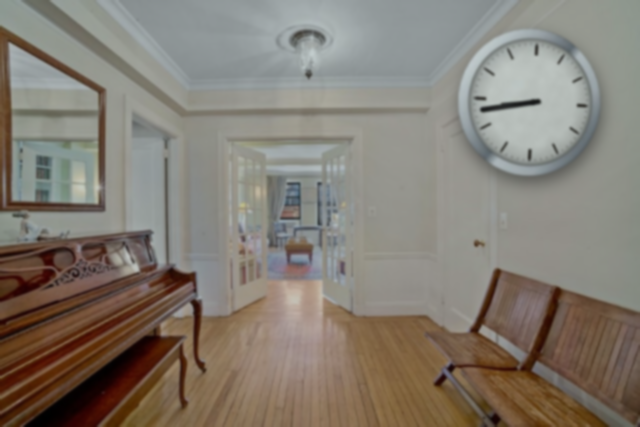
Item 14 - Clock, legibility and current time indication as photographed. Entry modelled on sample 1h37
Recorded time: 8h43
